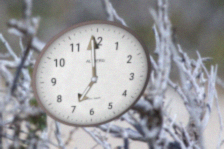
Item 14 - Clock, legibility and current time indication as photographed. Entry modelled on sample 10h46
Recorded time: 6h59
